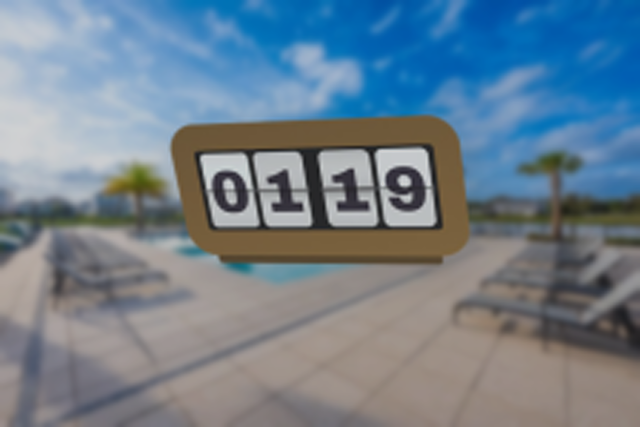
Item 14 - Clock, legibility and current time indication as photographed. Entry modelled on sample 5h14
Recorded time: 1h19
